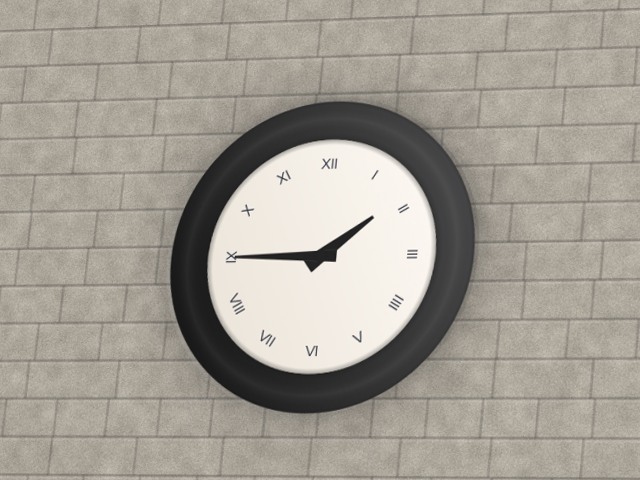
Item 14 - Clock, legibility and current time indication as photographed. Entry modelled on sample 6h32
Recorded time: 1h45
